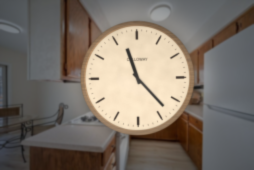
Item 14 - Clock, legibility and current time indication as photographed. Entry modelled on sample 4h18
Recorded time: 11h23
